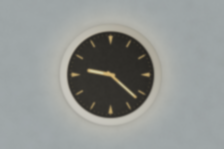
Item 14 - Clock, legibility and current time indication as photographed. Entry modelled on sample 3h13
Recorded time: 9h22
